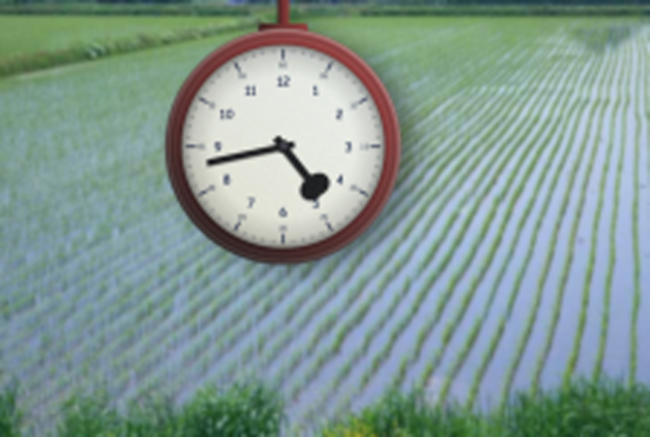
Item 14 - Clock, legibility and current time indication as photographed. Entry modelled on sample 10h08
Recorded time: 4h43
